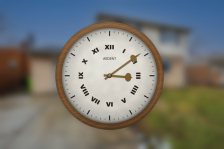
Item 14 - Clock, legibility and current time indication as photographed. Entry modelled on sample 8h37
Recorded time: 3h09
